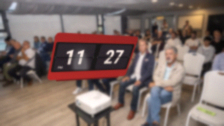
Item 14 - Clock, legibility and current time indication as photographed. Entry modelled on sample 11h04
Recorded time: 11h27
